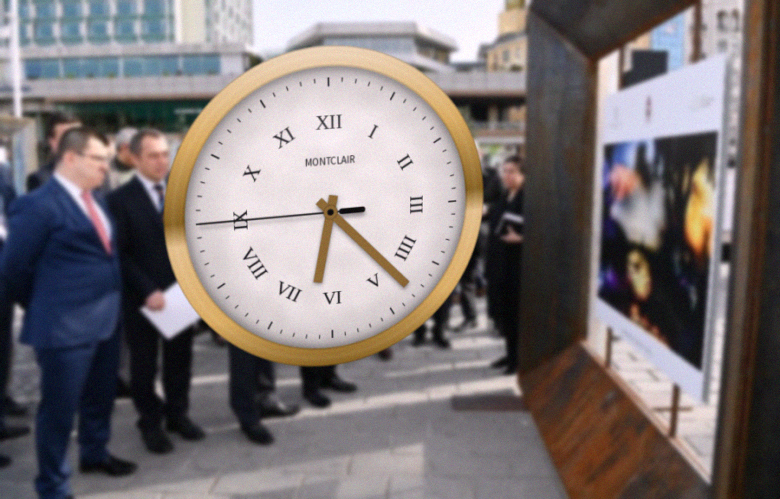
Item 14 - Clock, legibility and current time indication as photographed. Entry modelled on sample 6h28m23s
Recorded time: 6h22m45s
